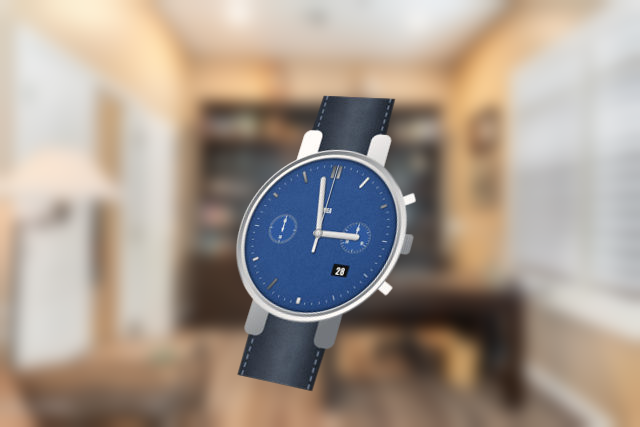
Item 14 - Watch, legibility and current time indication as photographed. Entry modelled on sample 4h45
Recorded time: 2h58
